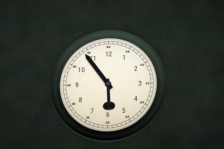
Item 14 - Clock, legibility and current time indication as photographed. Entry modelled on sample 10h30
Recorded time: 5h54
